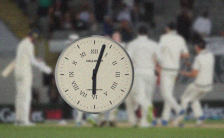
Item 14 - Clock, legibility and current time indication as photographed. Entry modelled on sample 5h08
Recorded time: 6h03
